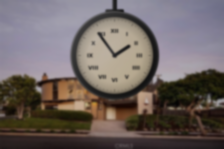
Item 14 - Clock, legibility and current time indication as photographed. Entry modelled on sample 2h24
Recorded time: 1h54
